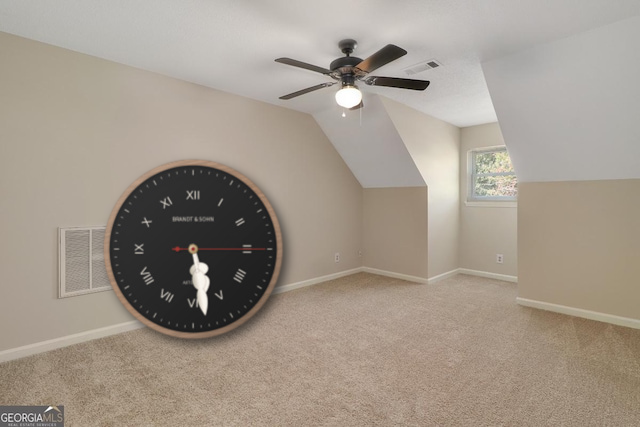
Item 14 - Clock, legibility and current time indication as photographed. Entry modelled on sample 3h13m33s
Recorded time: 5h28m15s
